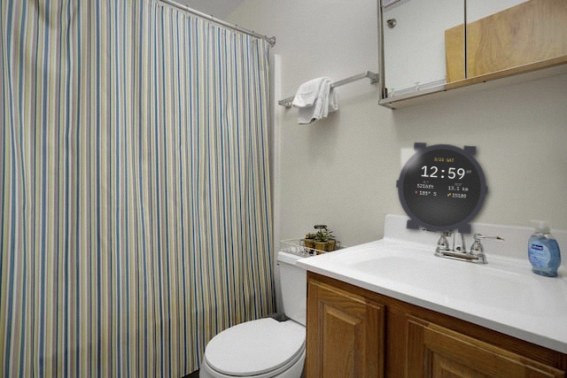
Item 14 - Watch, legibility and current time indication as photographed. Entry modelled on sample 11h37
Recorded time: 12h59
